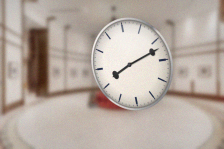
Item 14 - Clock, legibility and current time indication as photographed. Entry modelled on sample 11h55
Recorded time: 8h12
